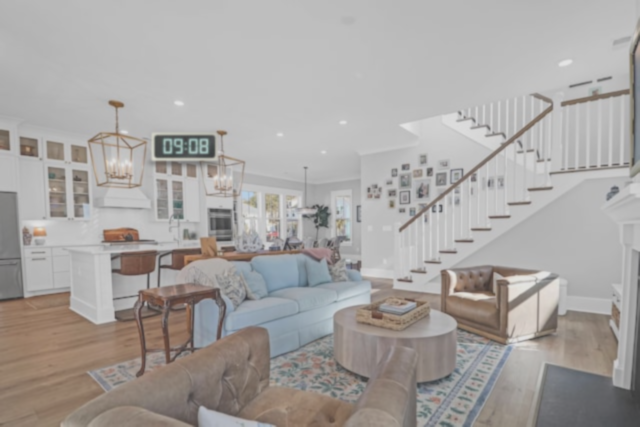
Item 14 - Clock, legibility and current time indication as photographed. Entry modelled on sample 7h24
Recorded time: 9h08
